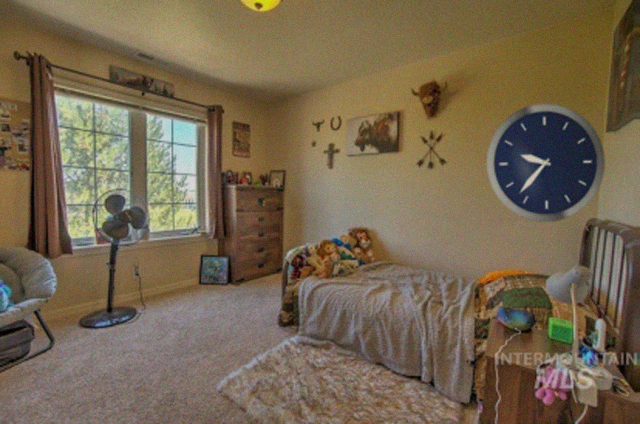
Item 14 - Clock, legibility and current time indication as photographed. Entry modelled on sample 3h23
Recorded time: 9h37
